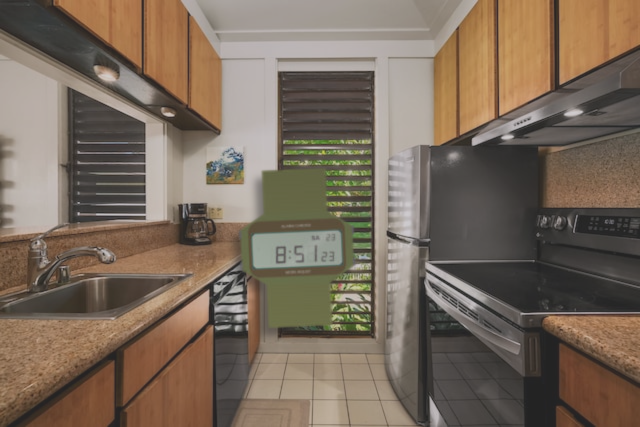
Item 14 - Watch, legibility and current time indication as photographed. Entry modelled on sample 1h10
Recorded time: 8h51
